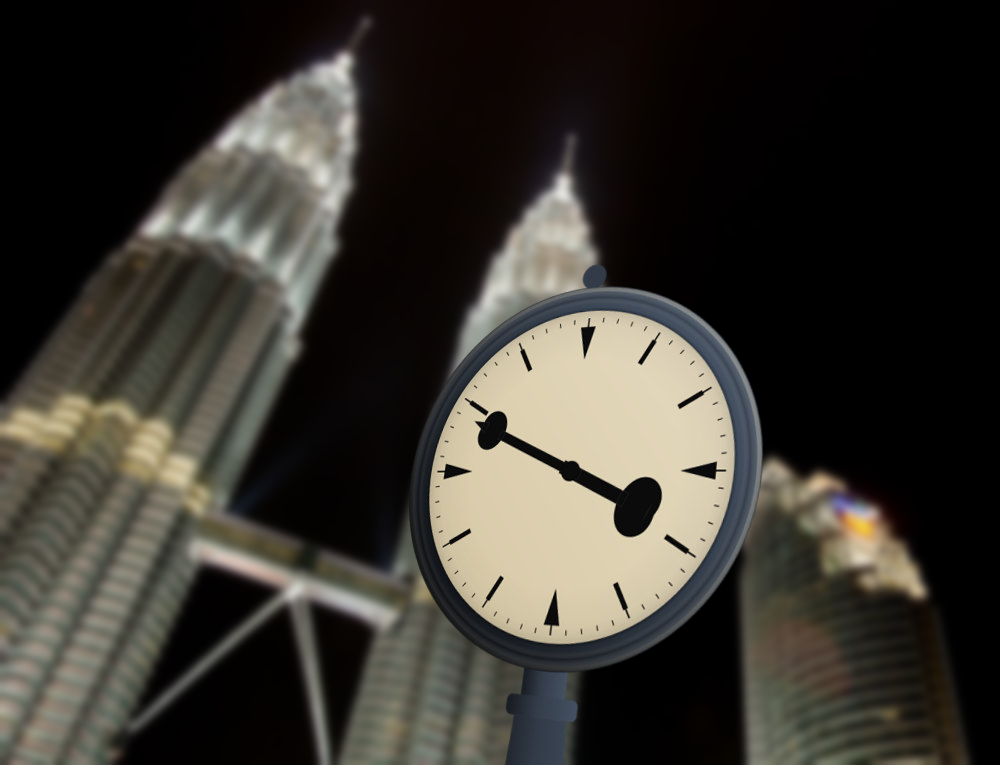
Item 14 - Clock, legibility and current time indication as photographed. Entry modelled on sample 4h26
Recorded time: 3h49
